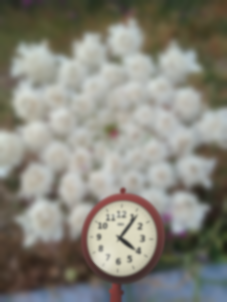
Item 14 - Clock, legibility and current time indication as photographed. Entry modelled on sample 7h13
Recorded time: 4h06
